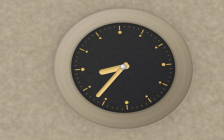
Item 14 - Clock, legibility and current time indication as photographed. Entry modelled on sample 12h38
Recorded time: 8h37
